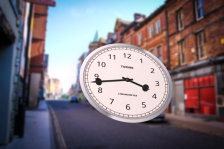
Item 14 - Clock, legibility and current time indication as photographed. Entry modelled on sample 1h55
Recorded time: 3h43
